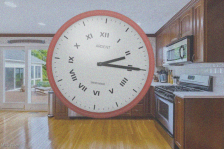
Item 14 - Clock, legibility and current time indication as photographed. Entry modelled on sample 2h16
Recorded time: 2h15
